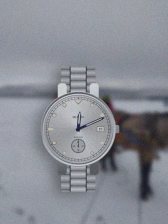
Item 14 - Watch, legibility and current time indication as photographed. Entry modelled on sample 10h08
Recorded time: 12h11
